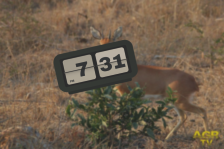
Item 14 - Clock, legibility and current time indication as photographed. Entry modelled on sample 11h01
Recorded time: 7h31
